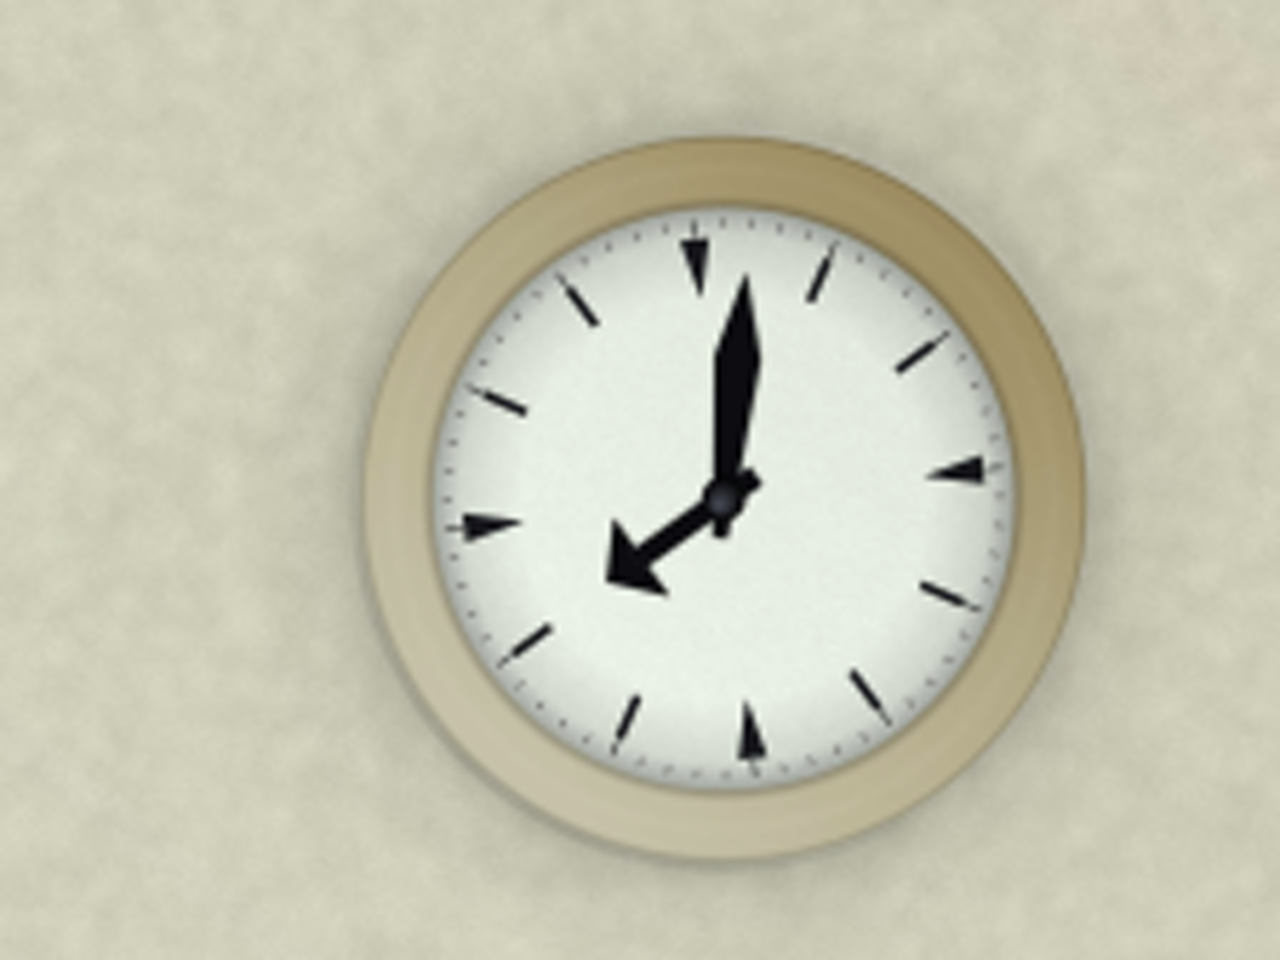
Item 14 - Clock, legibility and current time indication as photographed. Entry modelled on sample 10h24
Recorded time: 8h02
